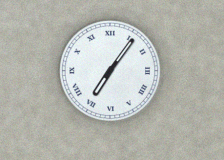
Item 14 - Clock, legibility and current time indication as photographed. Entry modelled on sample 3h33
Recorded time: 7h06
